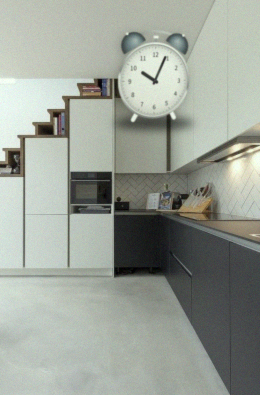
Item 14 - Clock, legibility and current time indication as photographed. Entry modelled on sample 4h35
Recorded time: 10h04
